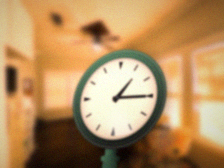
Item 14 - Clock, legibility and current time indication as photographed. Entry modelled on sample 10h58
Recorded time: 1h15
